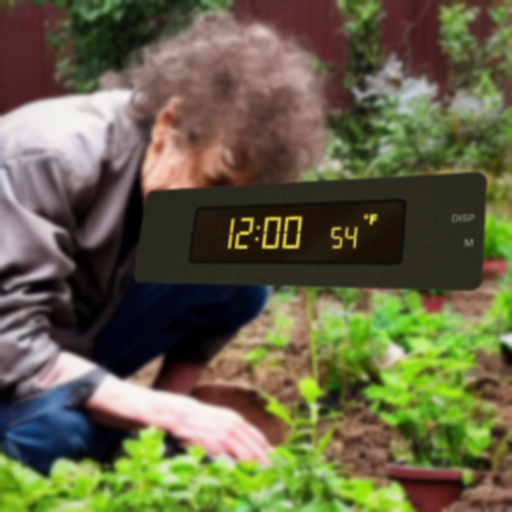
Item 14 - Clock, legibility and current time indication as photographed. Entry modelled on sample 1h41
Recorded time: 12h00
